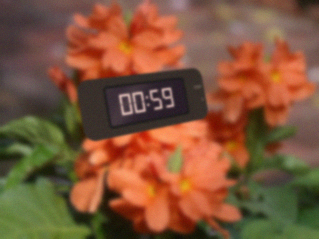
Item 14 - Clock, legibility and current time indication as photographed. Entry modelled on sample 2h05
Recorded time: 0h59
